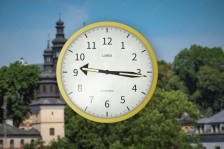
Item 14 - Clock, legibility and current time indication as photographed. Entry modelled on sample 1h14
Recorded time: 9h16
